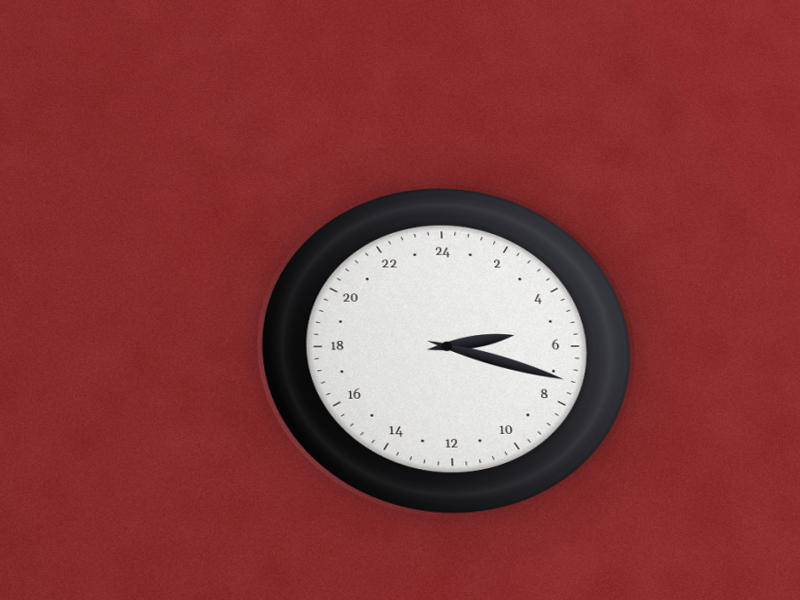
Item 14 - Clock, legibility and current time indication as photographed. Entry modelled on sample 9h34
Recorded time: 5h18
